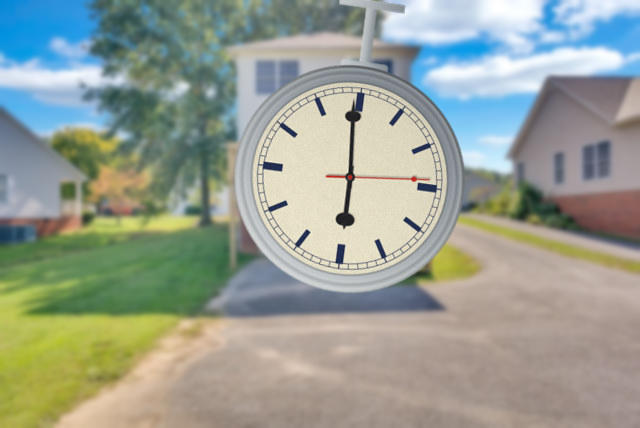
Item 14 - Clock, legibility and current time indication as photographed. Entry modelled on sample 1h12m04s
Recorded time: 5h59m14s
